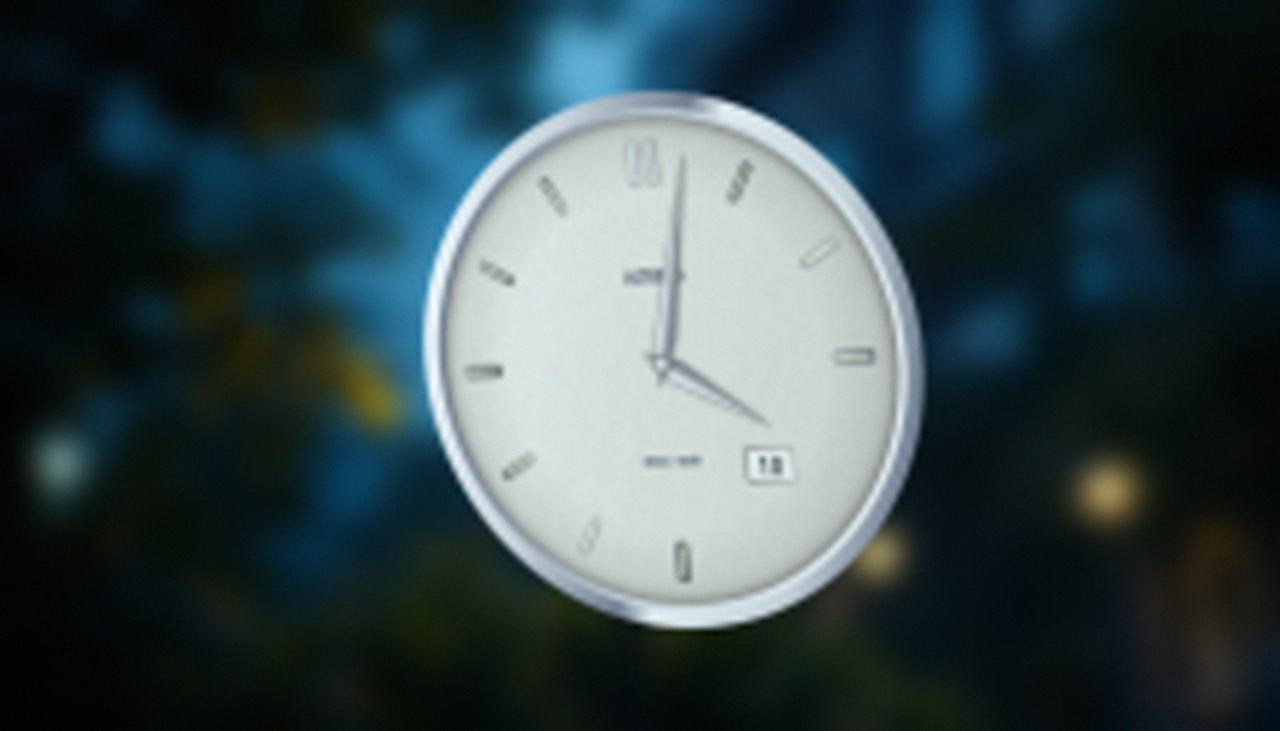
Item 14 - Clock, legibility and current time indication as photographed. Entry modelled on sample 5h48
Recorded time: 4h02
